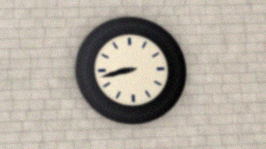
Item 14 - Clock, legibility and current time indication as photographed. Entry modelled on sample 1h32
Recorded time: 8h43
